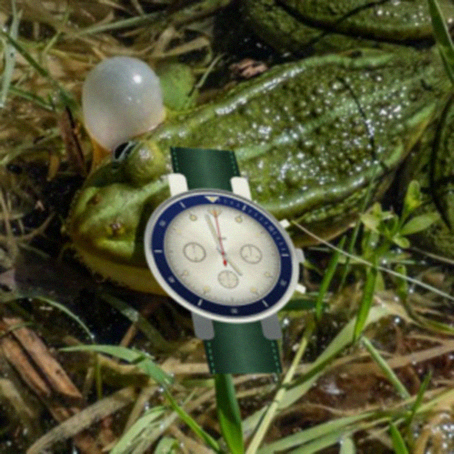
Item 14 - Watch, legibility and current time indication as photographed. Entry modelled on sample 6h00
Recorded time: 4h58
